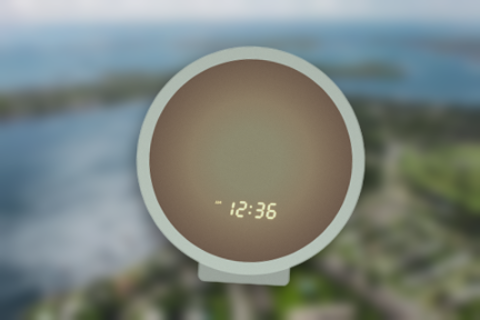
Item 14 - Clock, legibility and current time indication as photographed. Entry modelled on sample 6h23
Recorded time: 12h36
